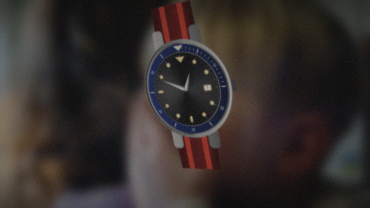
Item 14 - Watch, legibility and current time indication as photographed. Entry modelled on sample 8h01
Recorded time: 12h49
